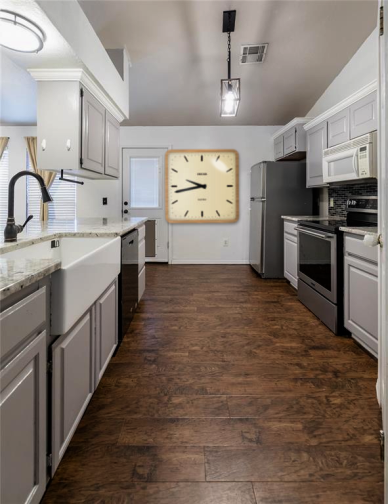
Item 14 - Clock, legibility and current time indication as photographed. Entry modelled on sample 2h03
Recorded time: 9h43
